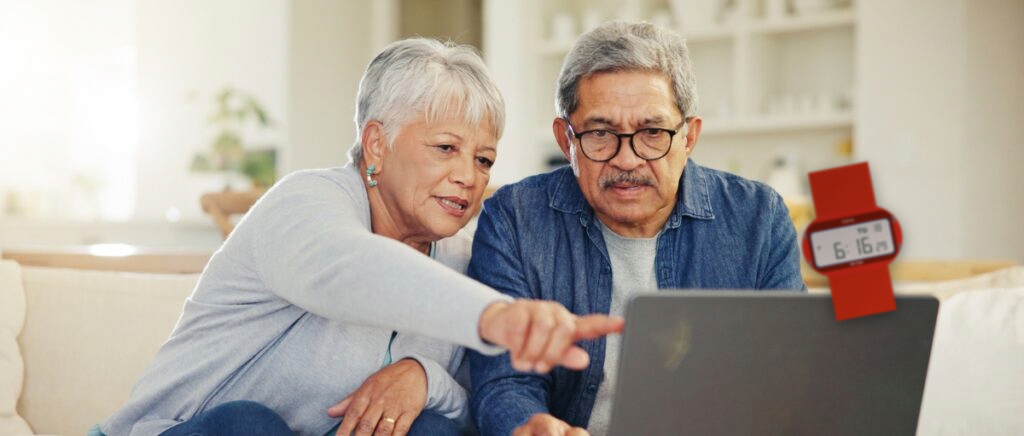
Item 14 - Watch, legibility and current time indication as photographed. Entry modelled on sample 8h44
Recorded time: 6h16
